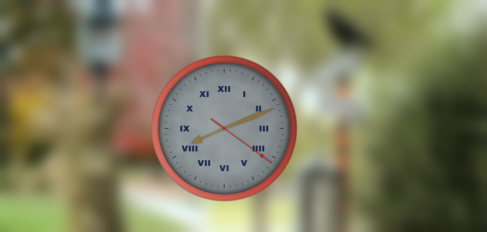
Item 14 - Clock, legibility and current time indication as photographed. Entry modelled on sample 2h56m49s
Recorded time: 8h11m21s
